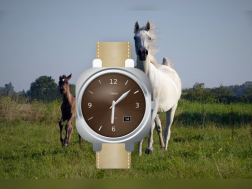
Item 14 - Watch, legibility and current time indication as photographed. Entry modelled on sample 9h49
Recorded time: 6h08
